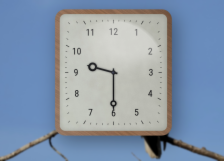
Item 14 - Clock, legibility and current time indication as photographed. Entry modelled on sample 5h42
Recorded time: 9h30
